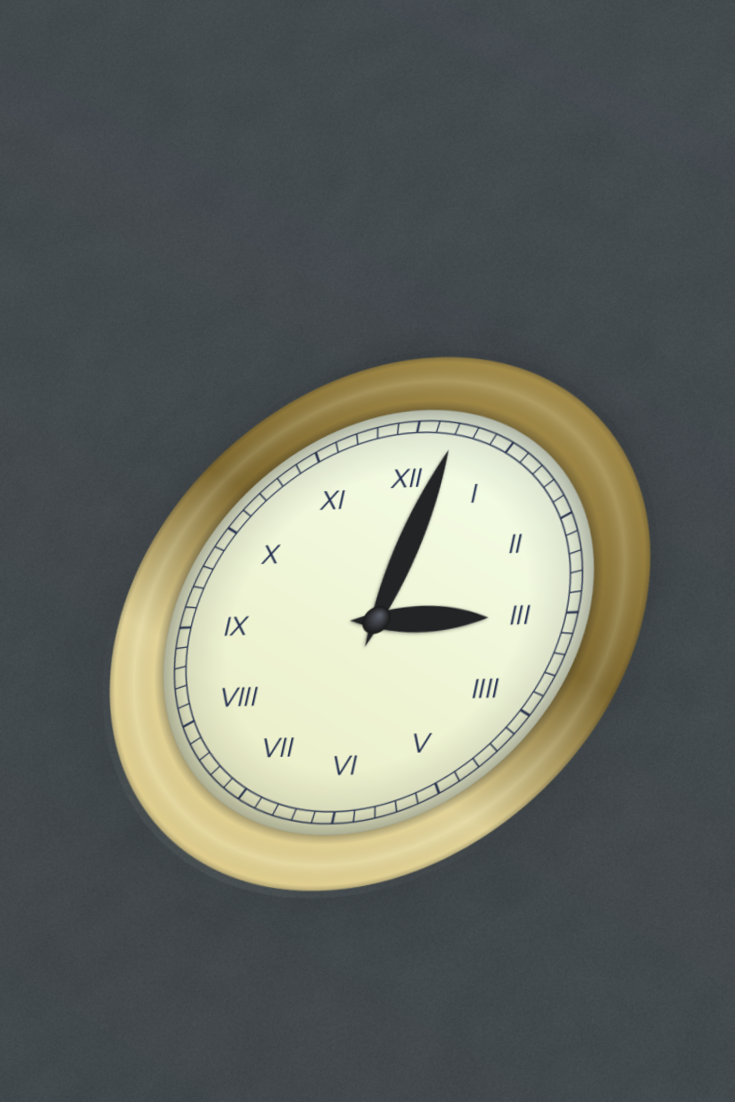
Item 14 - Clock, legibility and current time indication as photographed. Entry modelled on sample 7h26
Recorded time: 3h02
